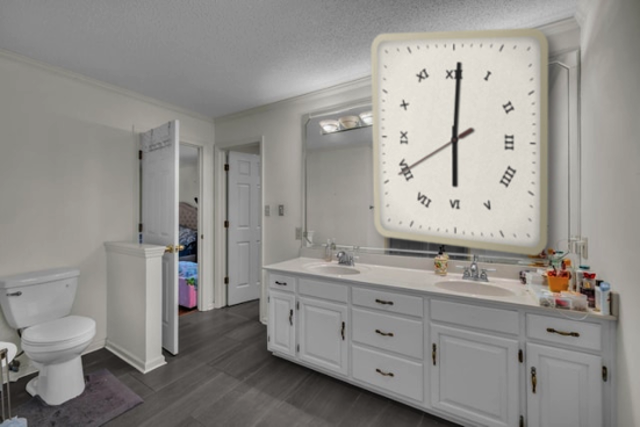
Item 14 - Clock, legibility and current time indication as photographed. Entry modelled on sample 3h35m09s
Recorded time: 6h00m40s
